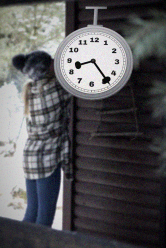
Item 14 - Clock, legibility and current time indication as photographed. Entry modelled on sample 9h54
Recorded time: 8h24
